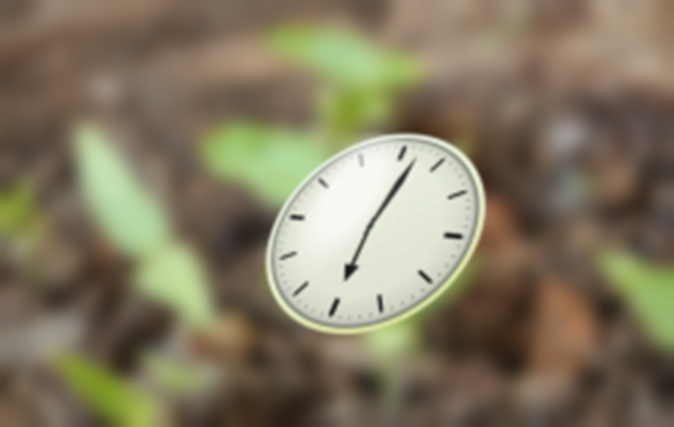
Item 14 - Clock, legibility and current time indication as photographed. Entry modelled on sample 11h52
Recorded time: 6h02
